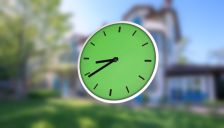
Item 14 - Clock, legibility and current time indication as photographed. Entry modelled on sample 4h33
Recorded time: 8h39
